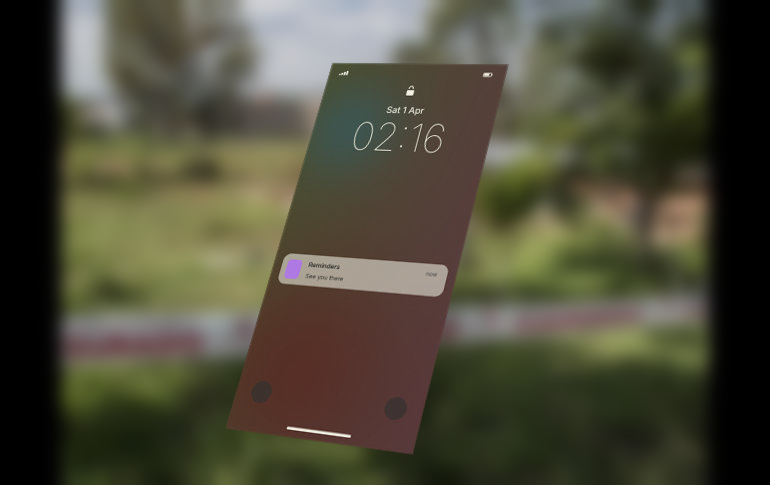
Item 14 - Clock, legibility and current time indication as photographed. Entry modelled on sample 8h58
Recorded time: 2h16
